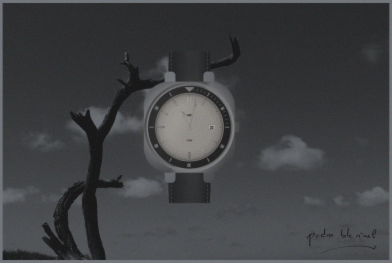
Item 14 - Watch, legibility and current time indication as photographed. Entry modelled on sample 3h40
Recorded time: 11h02
